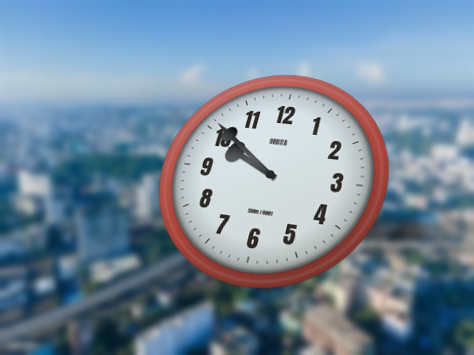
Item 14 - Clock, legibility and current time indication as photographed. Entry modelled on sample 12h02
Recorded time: 9h51
